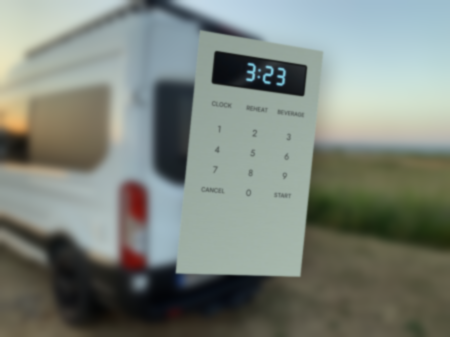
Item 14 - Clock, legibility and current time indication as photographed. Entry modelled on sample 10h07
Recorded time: 3h23
